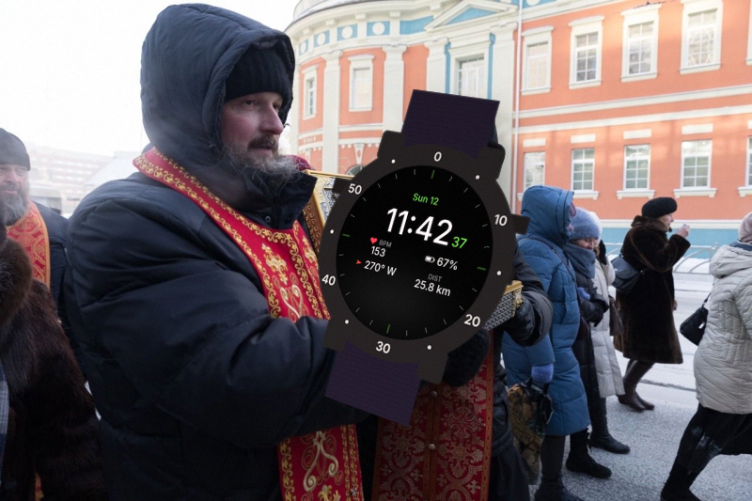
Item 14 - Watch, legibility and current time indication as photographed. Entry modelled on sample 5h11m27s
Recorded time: 11h42m37s
